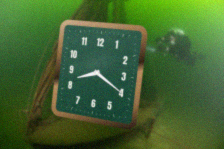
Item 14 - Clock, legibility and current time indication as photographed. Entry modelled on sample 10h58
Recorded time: 8h20
